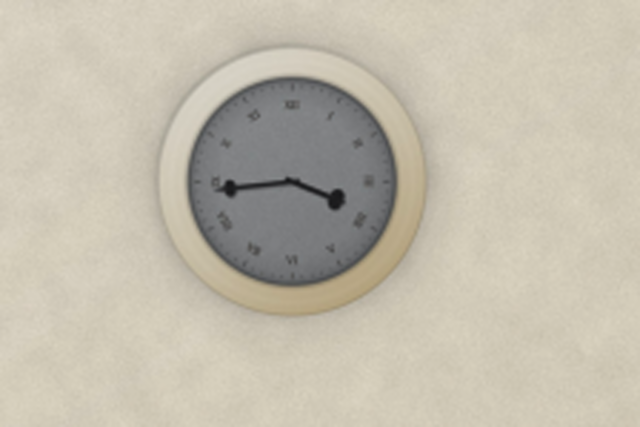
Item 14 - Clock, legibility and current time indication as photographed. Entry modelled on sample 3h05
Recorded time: 3h44
